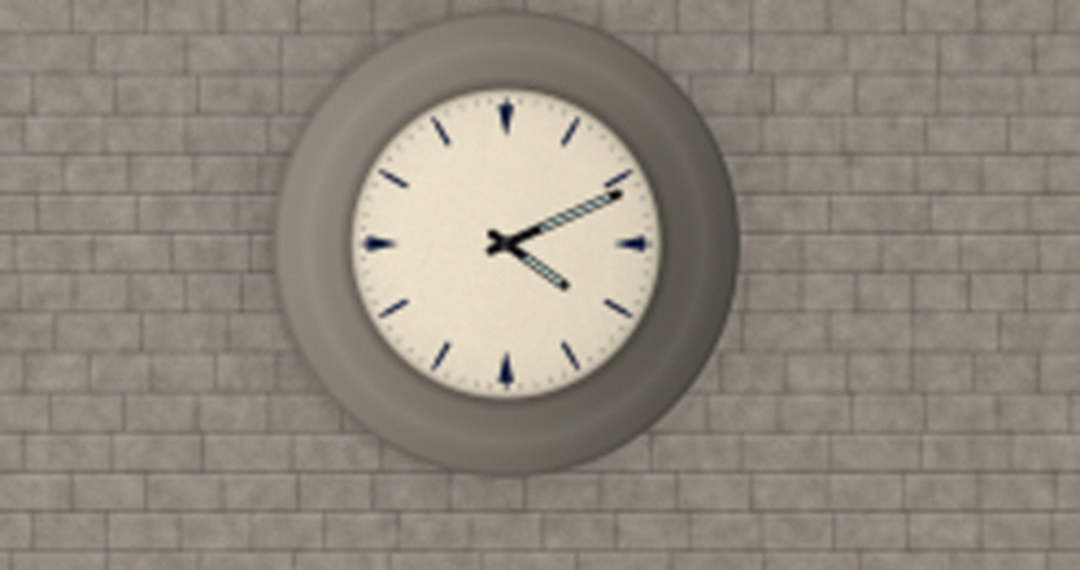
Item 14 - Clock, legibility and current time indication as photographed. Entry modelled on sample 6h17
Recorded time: 4h11
